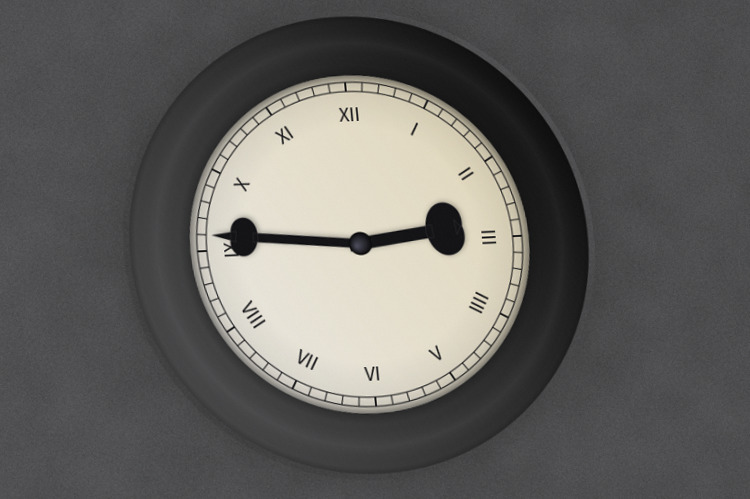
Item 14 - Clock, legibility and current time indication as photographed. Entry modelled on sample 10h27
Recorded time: 2h46
